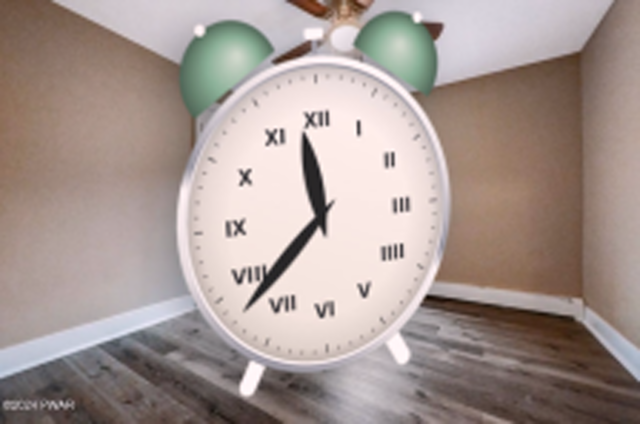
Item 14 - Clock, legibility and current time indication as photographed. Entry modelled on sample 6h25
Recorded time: 11h38
